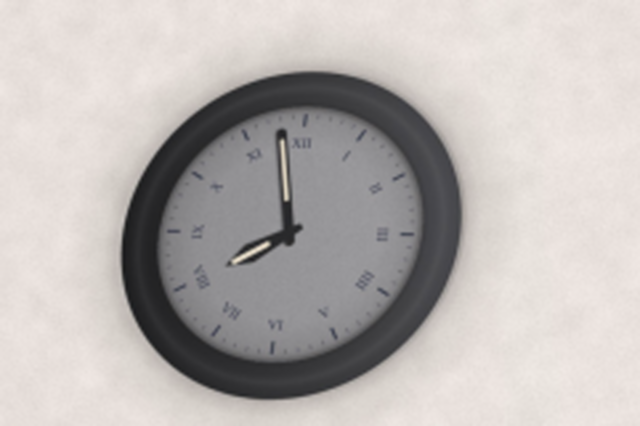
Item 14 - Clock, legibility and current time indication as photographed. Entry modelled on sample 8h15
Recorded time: 7h58
